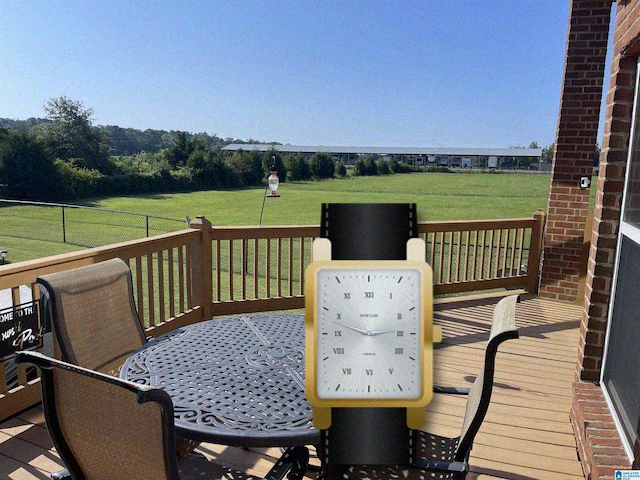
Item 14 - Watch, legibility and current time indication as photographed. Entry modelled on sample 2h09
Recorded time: 2h48
